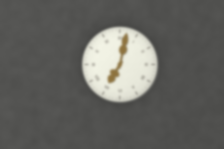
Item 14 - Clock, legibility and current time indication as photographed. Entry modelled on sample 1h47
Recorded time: 7h02
